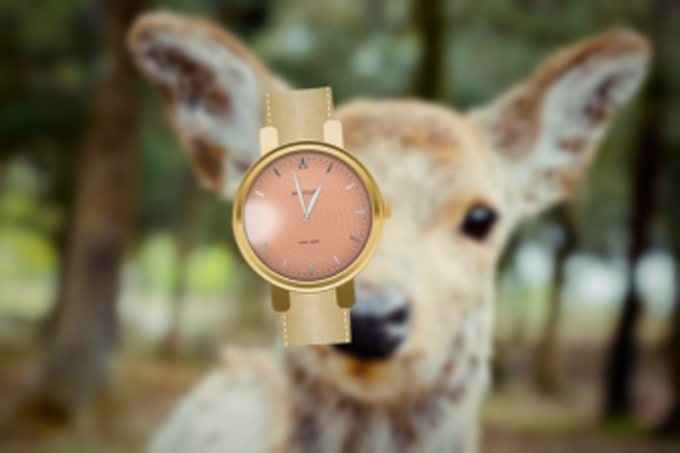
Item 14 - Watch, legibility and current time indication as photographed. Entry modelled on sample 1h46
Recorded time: 12h58
